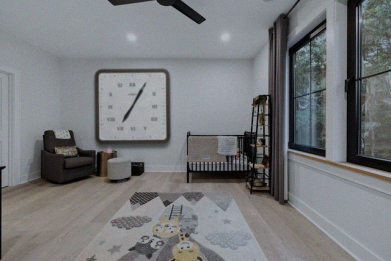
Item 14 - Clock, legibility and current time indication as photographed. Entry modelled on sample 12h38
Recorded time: 7h05
